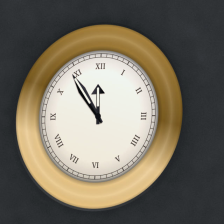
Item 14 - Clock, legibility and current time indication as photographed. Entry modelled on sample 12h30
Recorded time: 11h54
